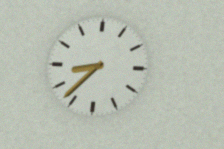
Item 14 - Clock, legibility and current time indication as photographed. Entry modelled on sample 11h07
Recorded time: 8h37
